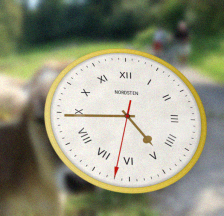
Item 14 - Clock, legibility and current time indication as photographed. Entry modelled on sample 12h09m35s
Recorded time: 4h44m32s
